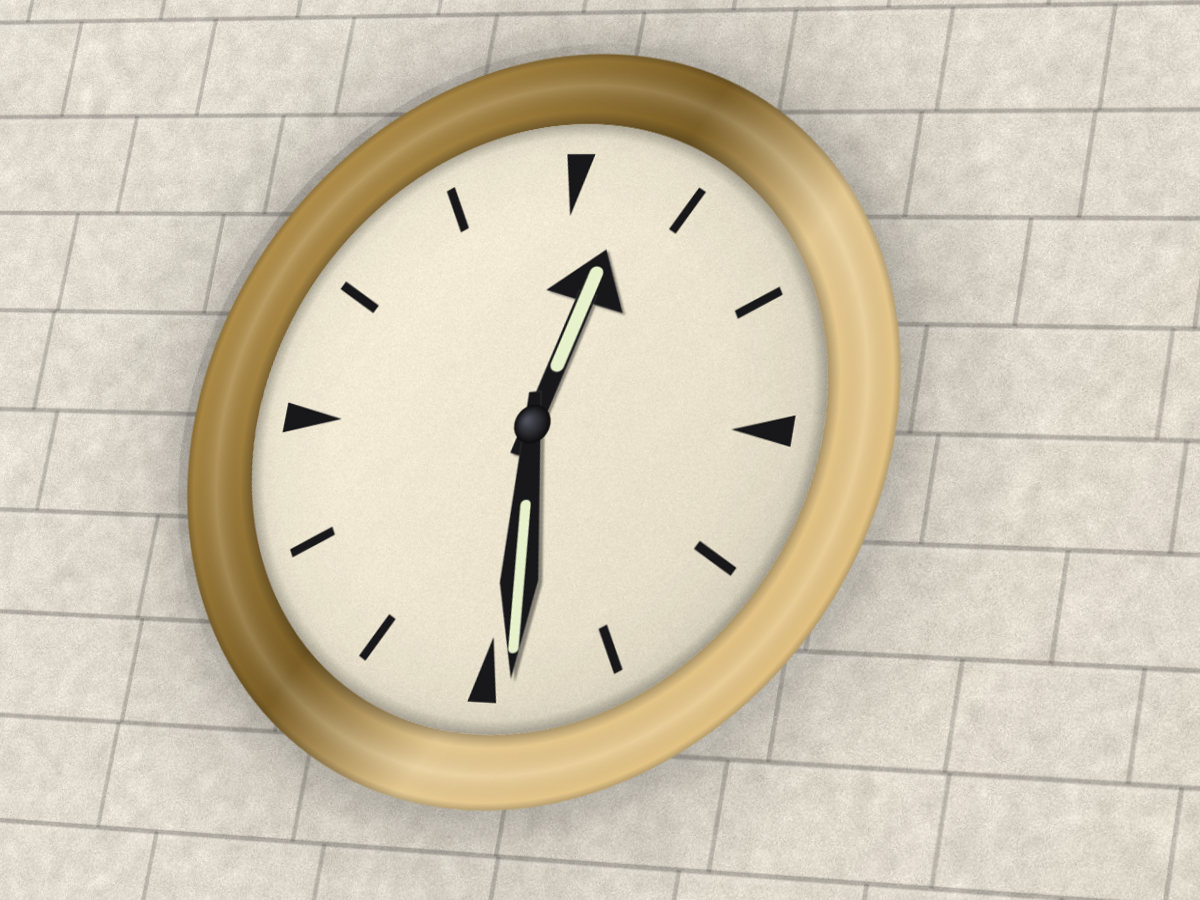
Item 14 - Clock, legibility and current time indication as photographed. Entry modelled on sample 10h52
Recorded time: 12h29
